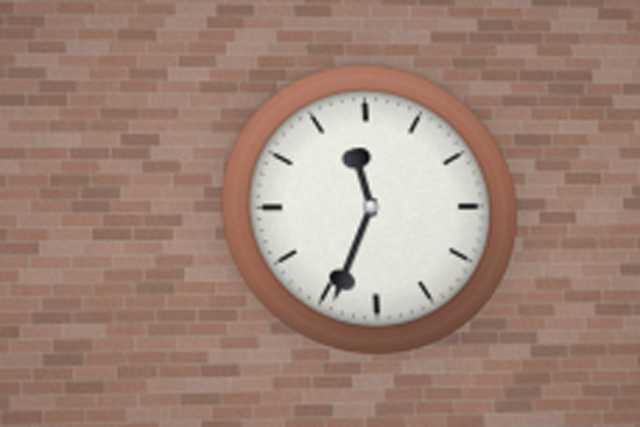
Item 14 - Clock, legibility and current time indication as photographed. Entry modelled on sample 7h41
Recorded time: 11h34
